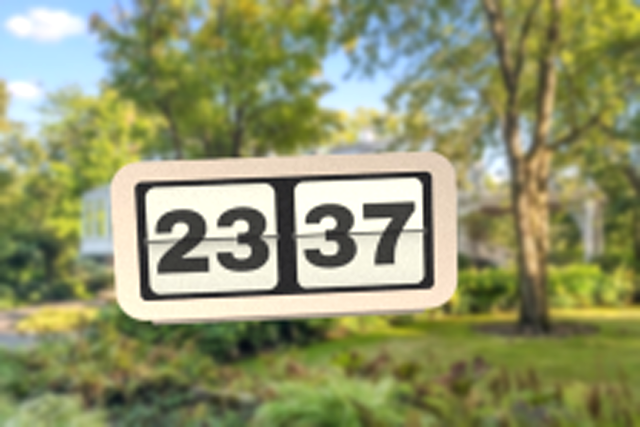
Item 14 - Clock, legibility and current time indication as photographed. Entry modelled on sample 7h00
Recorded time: 23h37
